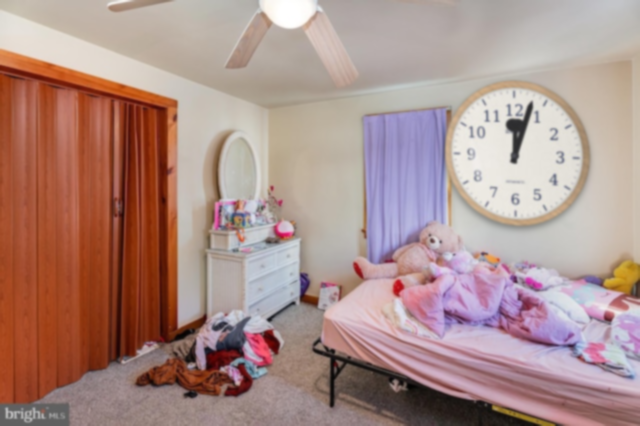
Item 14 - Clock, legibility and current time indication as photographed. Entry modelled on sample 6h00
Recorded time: 12h03
